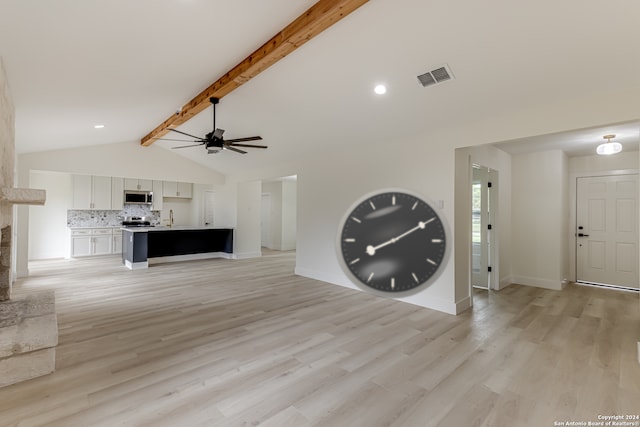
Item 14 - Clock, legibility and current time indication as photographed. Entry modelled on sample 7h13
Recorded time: 8h10
